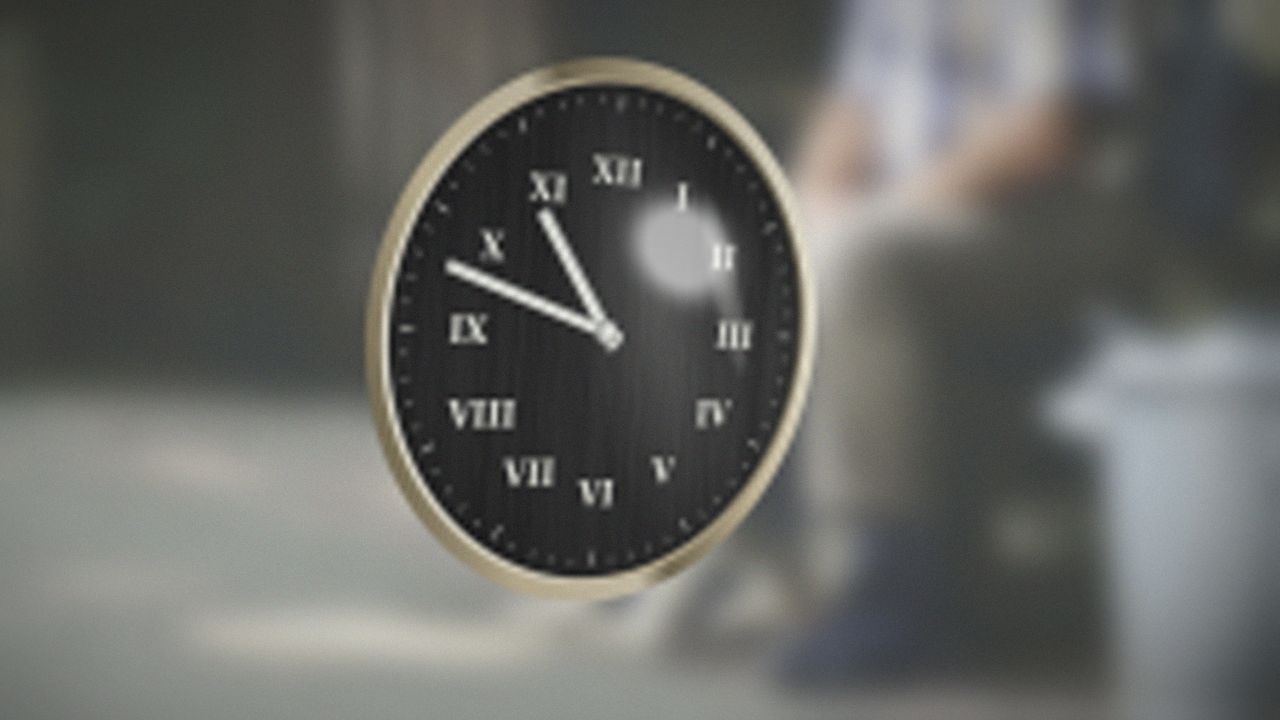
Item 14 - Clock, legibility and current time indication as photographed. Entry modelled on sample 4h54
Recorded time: 10h48
